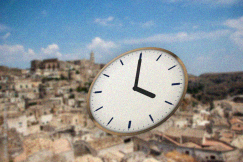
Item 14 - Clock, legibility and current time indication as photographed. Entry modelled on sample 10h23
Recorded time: 4h00
